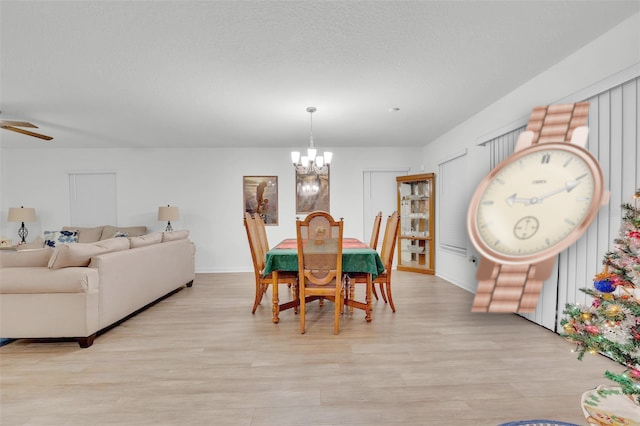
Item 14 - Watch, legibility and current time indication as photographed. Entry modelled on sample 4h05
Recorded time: 9h11
